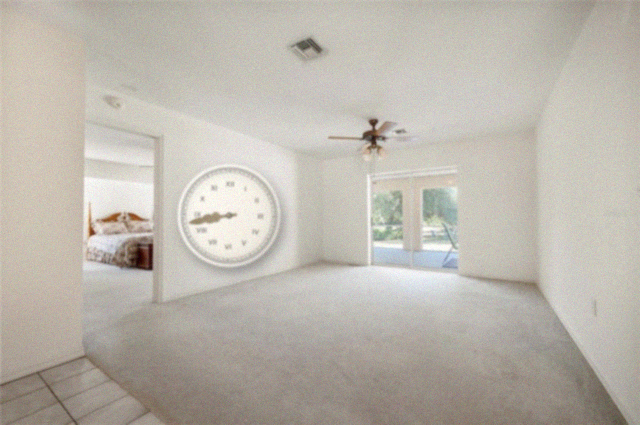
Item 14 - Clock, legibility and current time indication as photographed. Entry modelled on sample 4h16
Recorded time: 8h43
